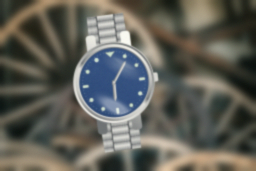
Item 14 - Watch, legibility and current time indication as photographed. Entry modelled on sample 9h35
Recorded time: 6h06
